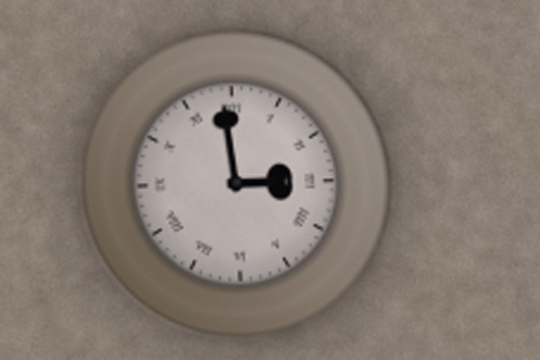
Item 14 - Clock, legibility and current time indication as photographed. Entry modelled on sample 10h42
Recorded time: 2h59
